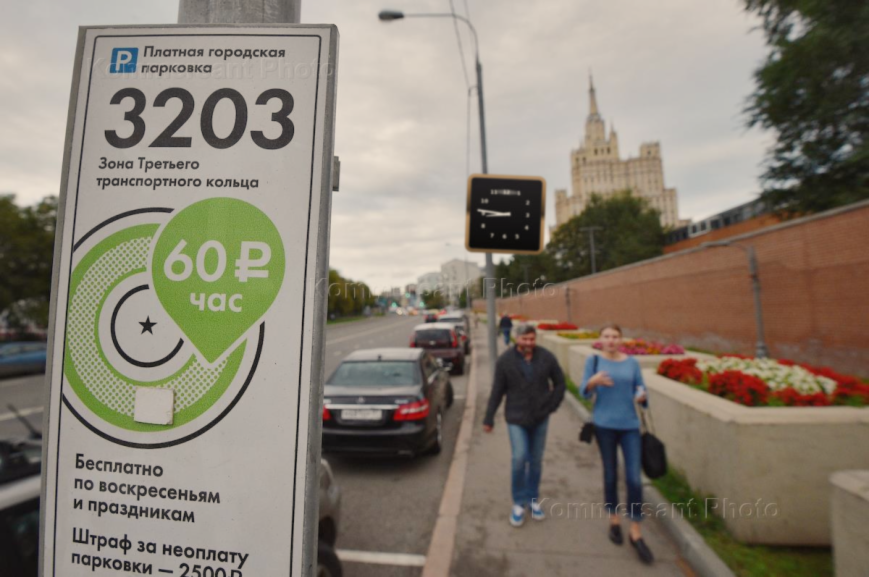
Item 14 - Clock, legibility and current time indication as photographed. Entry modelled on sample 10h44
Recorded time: 8h46
